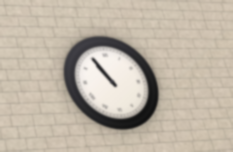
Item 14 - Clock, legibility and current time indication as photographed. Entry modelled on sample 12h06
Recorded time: 10h55
